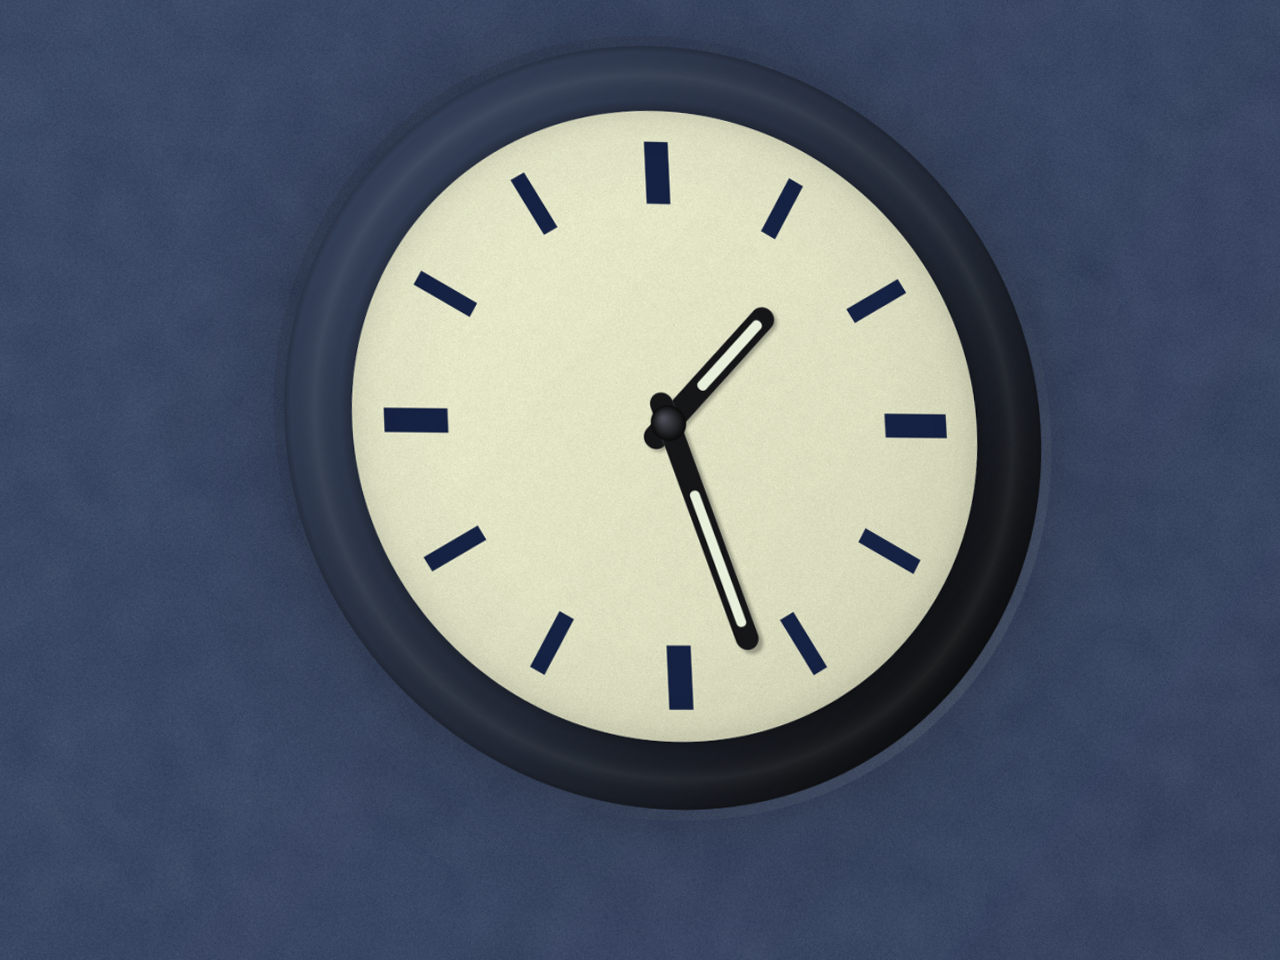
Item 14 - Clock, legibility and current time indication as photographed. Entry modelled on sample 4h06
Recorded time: 1h27
